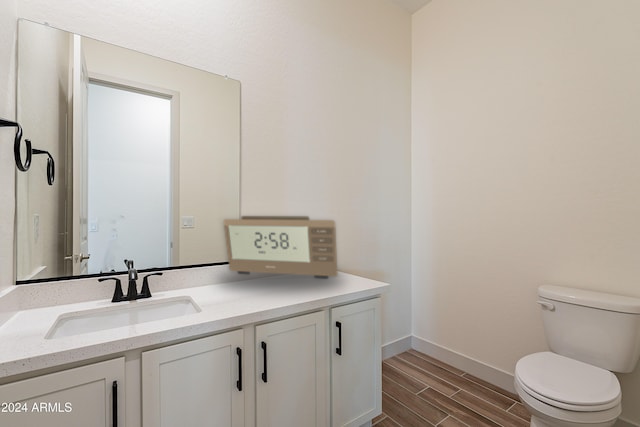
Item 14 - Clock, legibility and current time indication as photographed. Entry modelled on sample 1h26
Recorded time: 2h58
